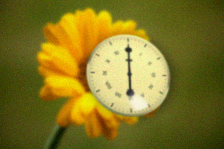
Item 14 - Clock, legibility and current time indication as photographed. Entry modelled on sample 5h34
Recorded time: 6h00
